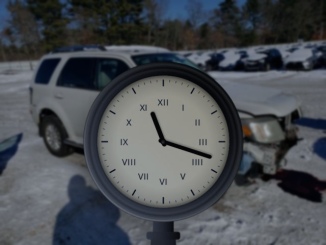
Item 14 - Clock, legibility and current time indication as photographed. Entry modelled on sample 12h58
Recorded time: 11h18
